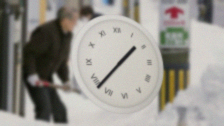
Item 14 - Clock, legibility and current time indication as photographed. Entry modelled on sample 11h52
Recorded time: 1h38
